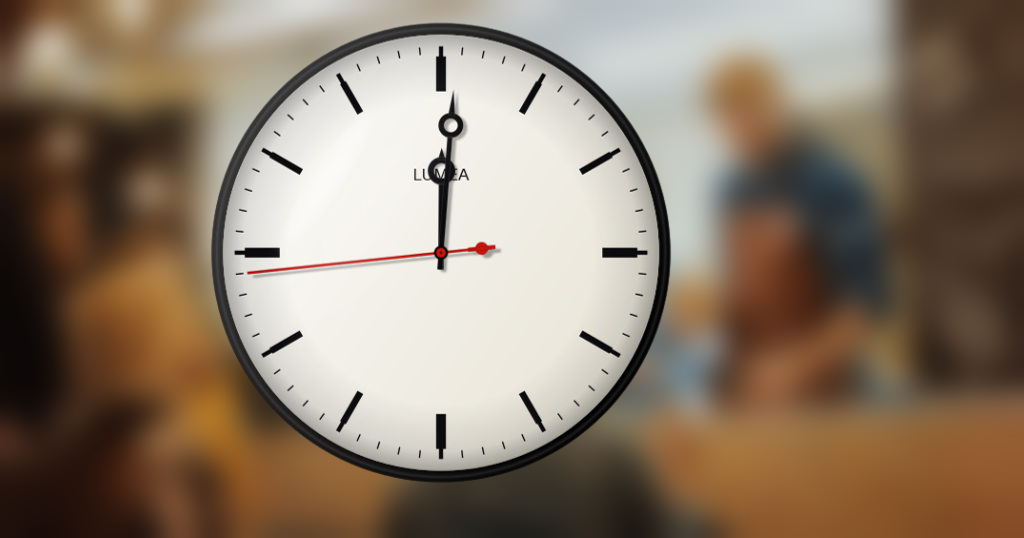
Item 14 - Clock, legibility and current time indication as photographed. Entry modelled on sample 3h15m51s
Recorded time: 12h00m44s
